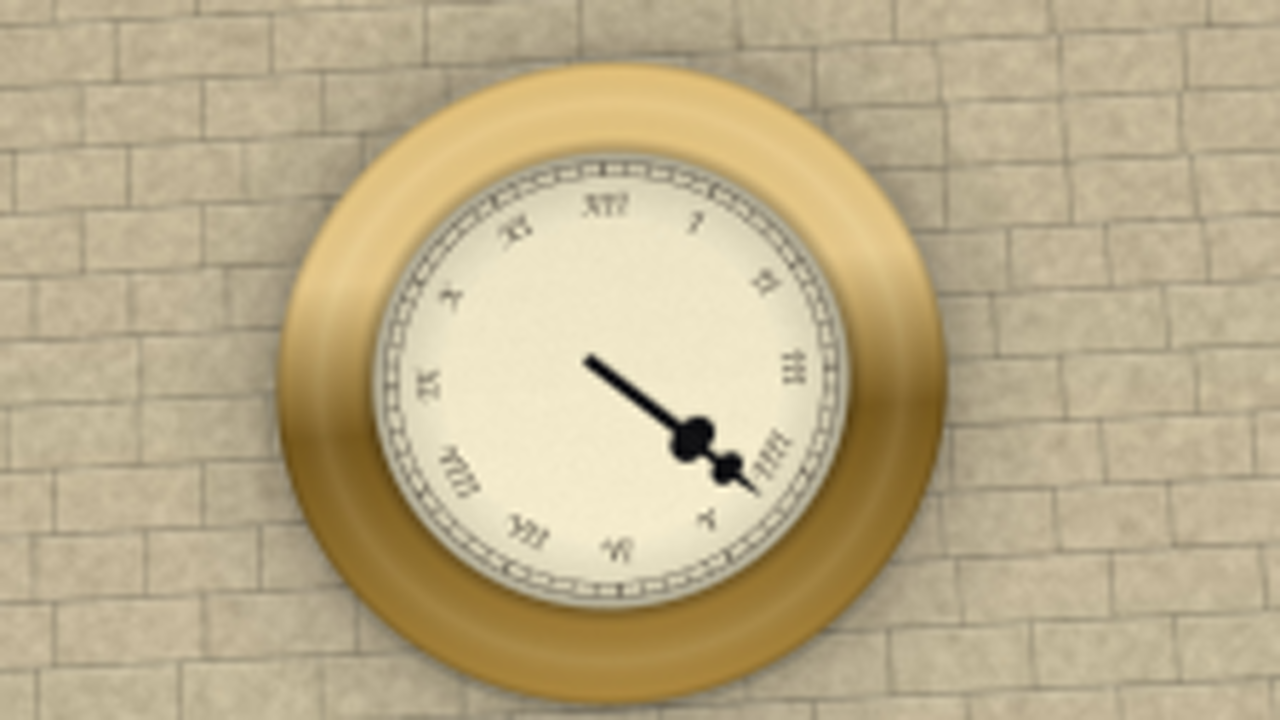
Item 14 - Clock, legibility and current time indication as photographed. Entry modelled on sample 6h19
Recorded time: 4h22
